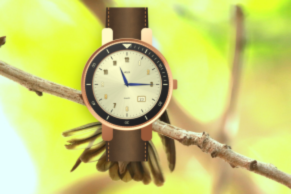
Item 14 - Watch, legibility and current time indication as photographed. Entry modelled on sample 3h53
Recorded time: 11h15
